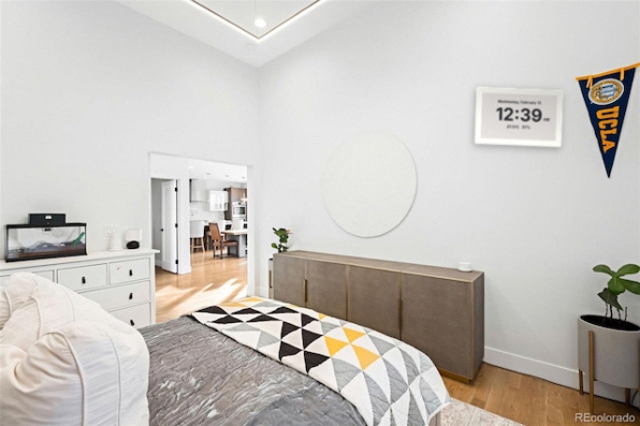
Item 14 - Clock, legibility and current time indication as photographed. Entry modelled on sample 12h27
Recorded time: 12h39
